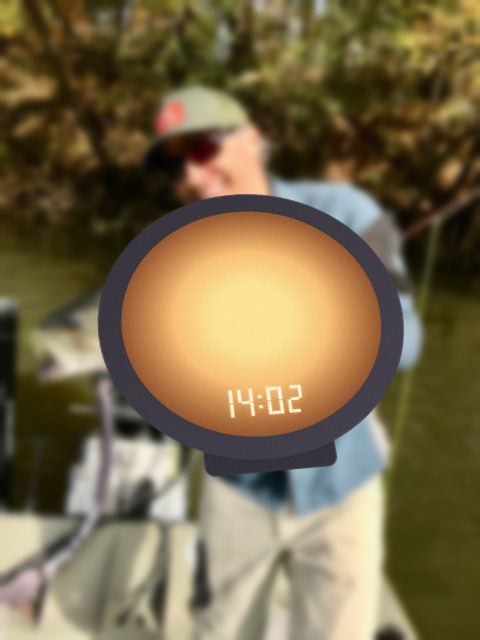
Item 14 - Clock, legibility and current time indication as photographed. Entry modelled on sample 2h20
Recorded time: 14h02
